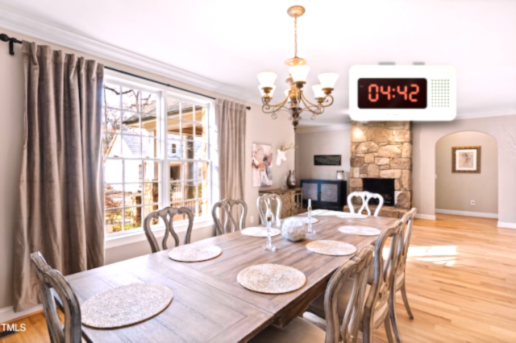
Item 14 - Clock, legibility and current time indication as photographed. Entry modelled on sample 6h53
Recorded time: 4h42
